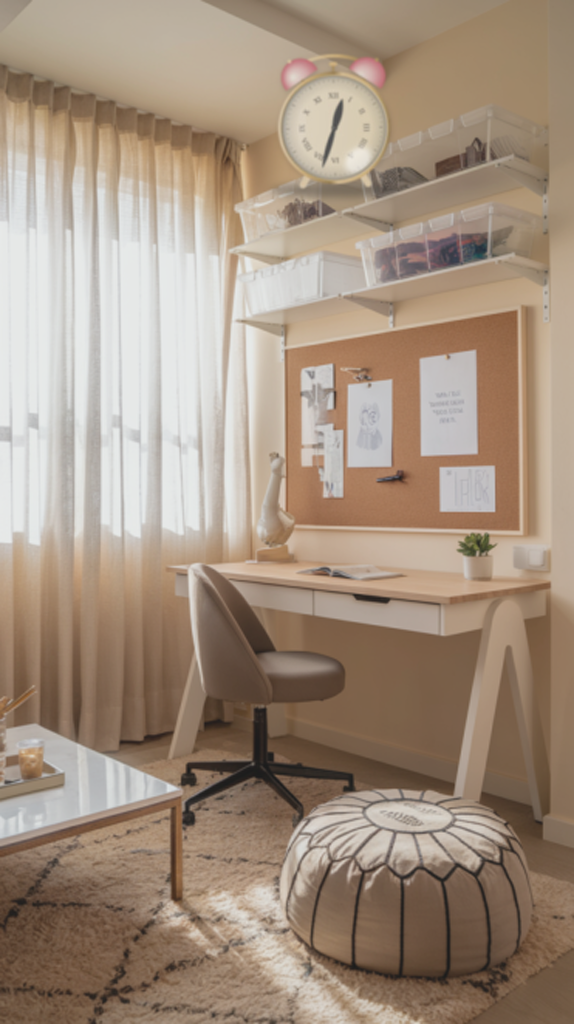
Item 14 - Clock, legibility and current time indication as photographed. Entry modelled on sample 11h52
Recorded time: 12h33
